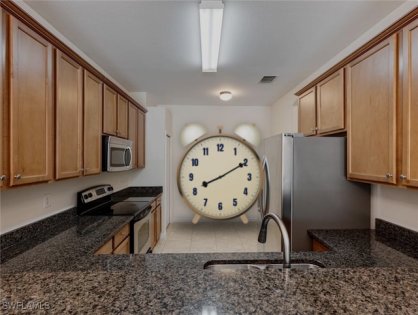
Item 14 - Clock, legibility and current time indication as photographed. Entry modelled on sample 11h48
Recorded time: 8h10
